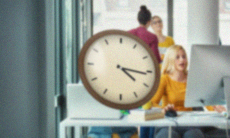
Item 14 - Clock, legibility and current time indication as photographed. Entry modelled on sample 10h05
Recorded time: 4h16
